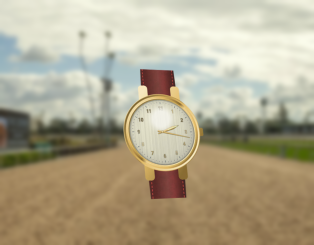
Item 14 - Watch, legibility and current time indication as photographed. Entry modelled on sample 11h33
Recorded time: 2h17
